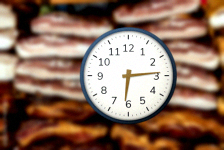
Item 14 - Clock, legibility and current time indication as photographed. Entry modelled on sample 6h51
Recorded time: 6h14
